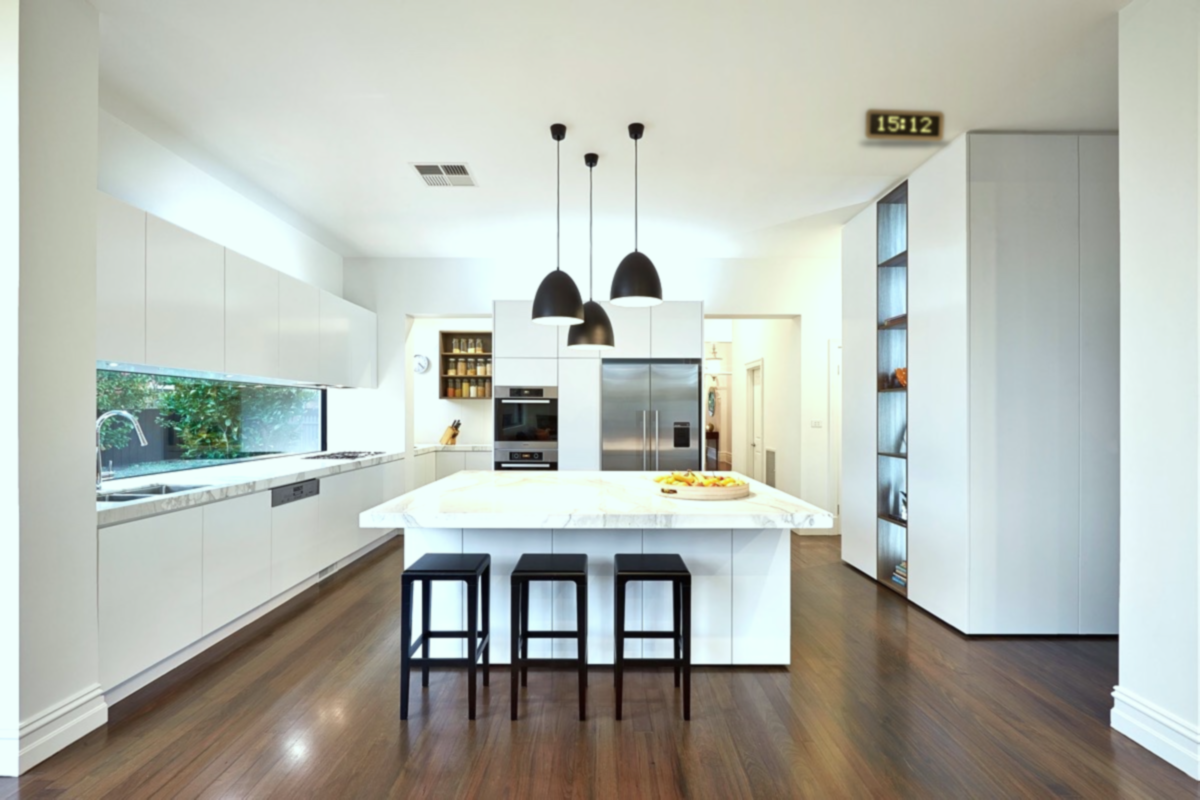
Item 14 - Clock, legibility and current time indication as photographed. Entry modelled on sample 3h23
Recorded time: 15h12
